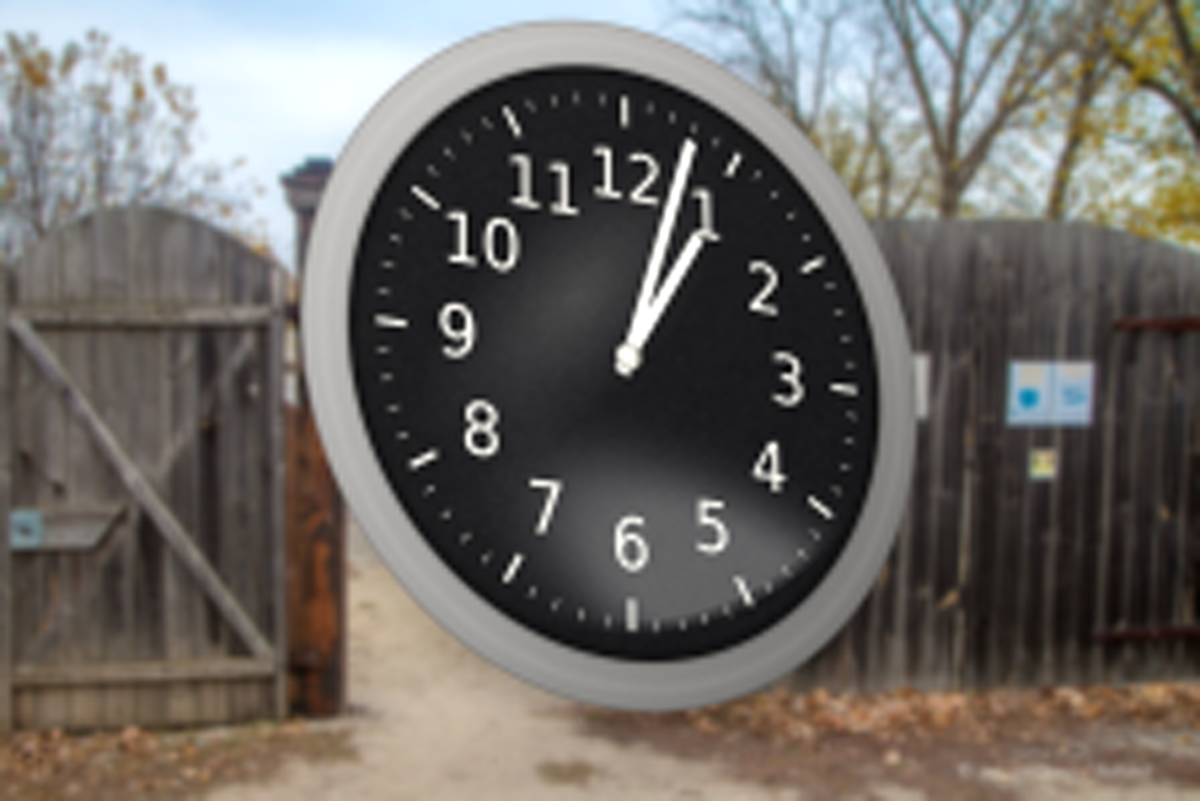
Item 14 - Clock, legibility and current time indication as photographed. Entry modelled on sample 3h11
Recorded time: 1h03
